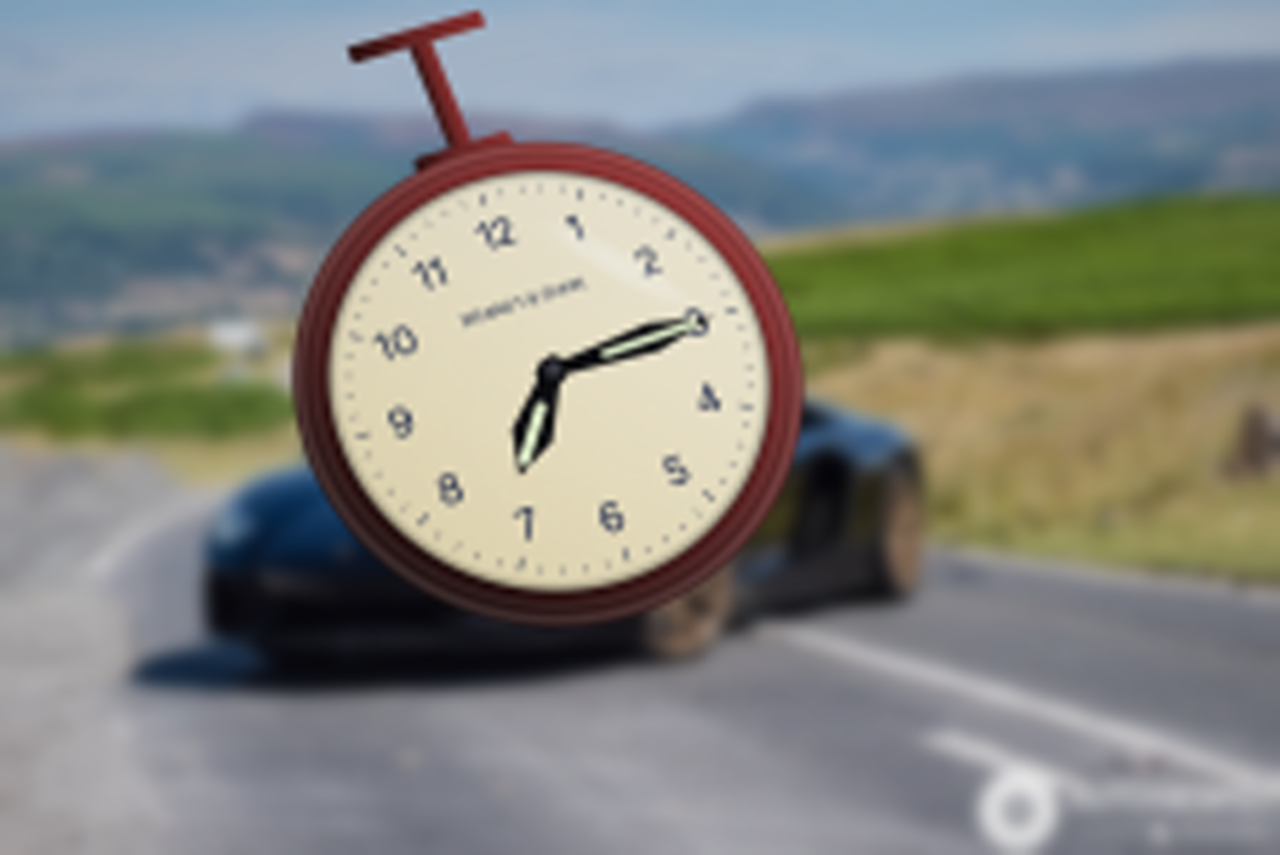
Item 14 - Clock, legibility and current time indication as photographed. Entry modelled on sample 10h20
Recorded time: 7h15
